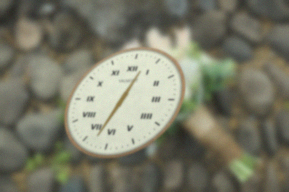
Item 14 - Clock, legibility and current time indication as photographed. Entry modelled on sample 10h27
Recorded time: 12h33
